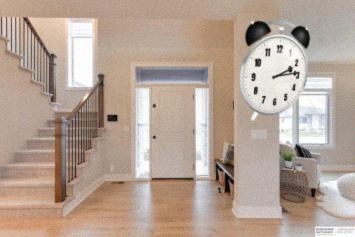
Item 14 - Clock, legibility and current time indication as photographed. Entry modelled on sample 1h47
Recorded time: 2h14
